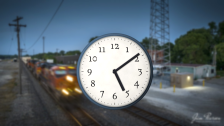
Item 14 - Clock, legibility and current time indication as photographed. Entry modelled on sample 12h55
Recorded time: 5h09
